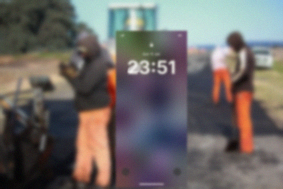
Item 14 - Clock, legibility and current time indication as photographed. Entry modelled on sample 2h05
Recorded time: 23h51
